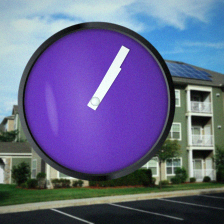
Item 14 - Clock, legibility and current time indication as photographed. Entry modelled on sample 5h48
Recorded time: 1h05
